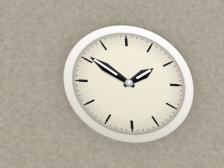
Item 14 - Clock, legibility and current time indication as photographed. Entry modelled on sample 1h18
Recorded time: 1h51
